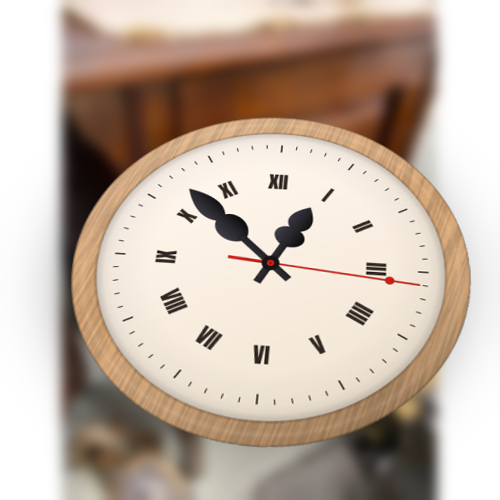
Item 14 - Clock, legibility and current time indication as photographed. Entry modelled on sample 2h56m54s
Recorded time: 12h52m16s
